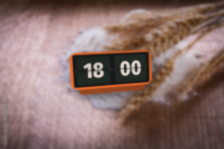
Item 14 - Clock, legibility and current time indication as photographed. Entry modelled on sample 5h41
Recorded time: 18h00
